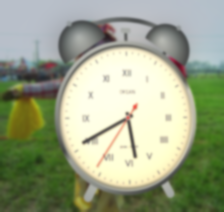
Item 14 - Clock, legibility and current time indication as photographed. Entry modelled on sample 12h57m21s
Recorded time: 5h40m36s
